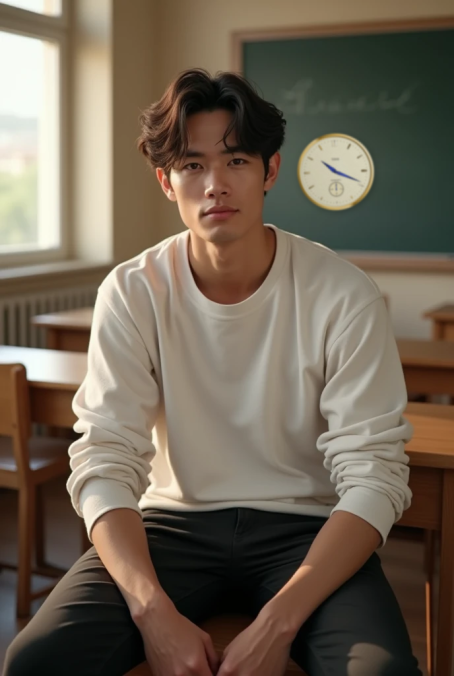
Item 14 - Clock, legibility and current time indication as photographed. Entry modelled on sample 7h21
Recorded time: 10h19
